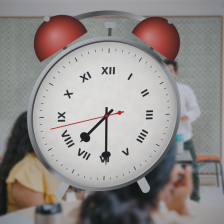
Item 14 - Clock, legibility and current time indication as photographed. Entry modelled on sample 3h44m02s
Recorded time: 7h29m43s
